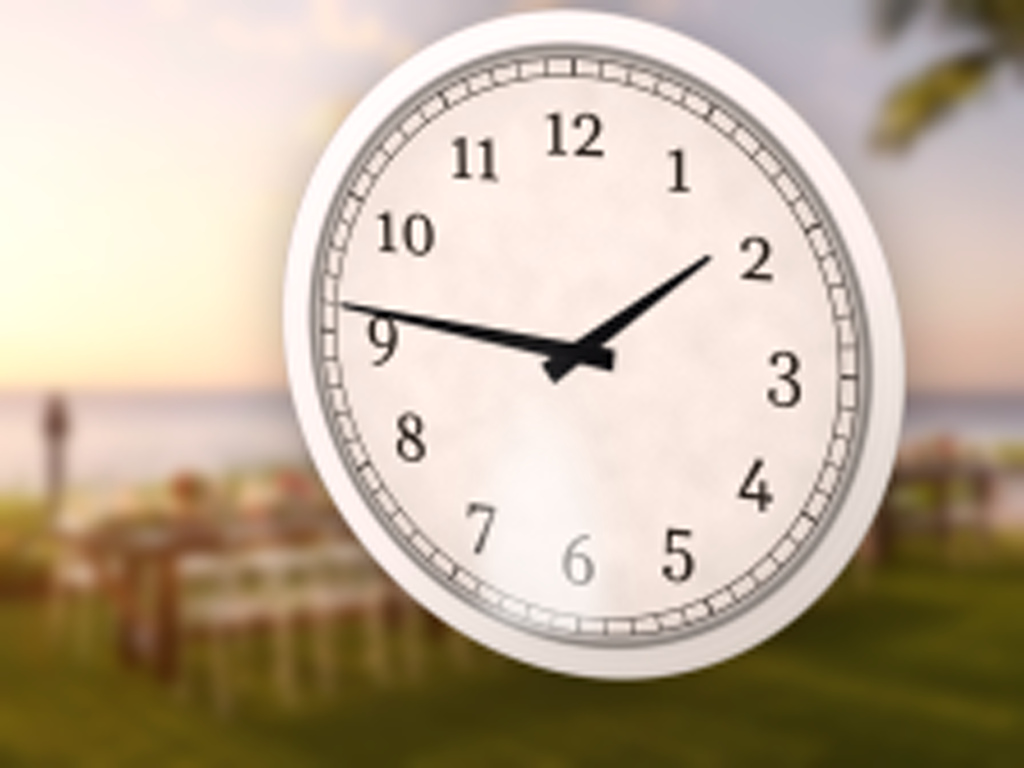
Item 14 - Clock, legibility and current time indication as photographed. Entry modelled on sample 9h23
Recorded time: 1h46
